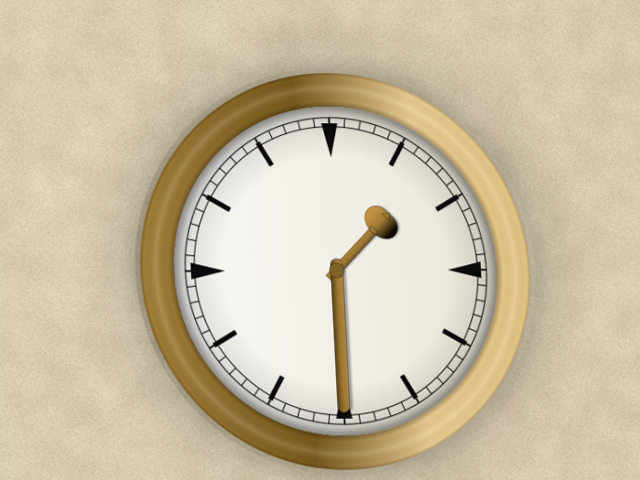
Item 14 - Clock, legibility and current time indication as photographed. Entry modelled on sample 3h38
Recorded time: 1h30
